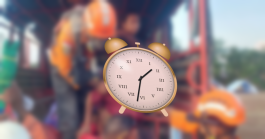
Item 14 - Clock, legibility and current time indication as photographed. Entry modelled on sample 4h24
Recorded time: 1h32
